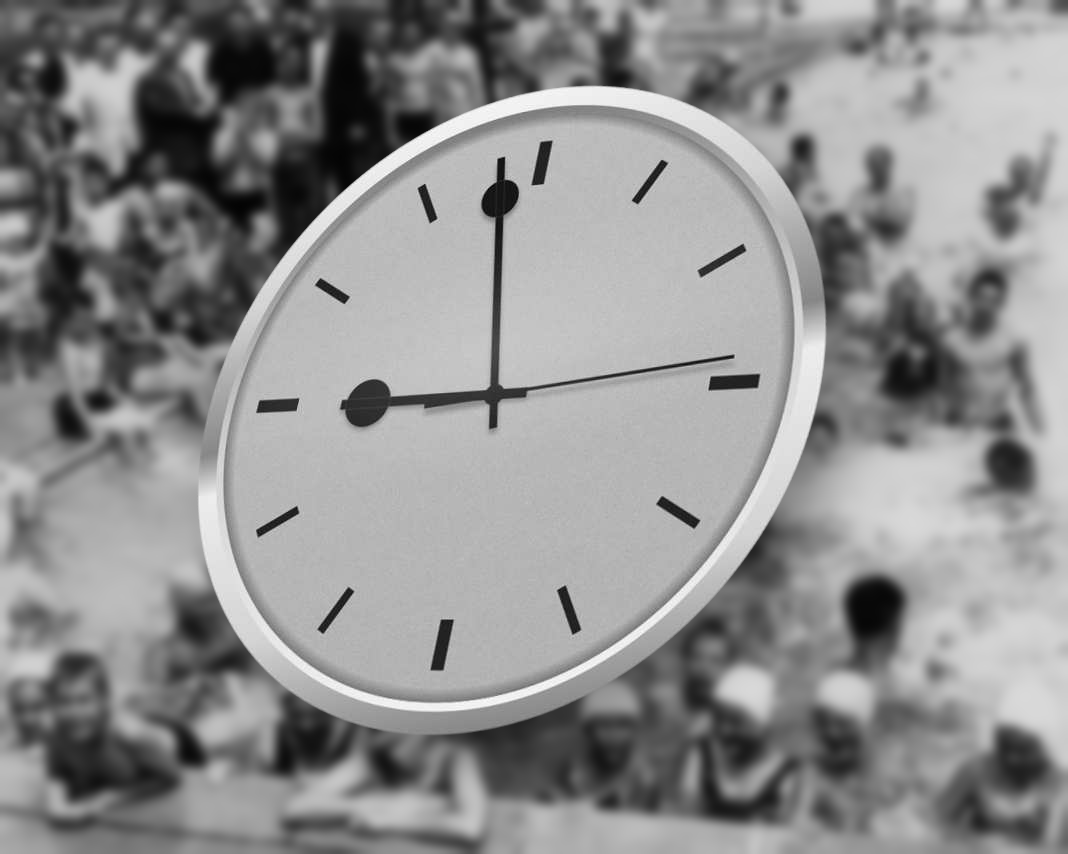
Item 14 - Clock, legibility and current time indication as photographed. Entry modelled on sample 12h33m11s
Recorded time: 8h58m14s
